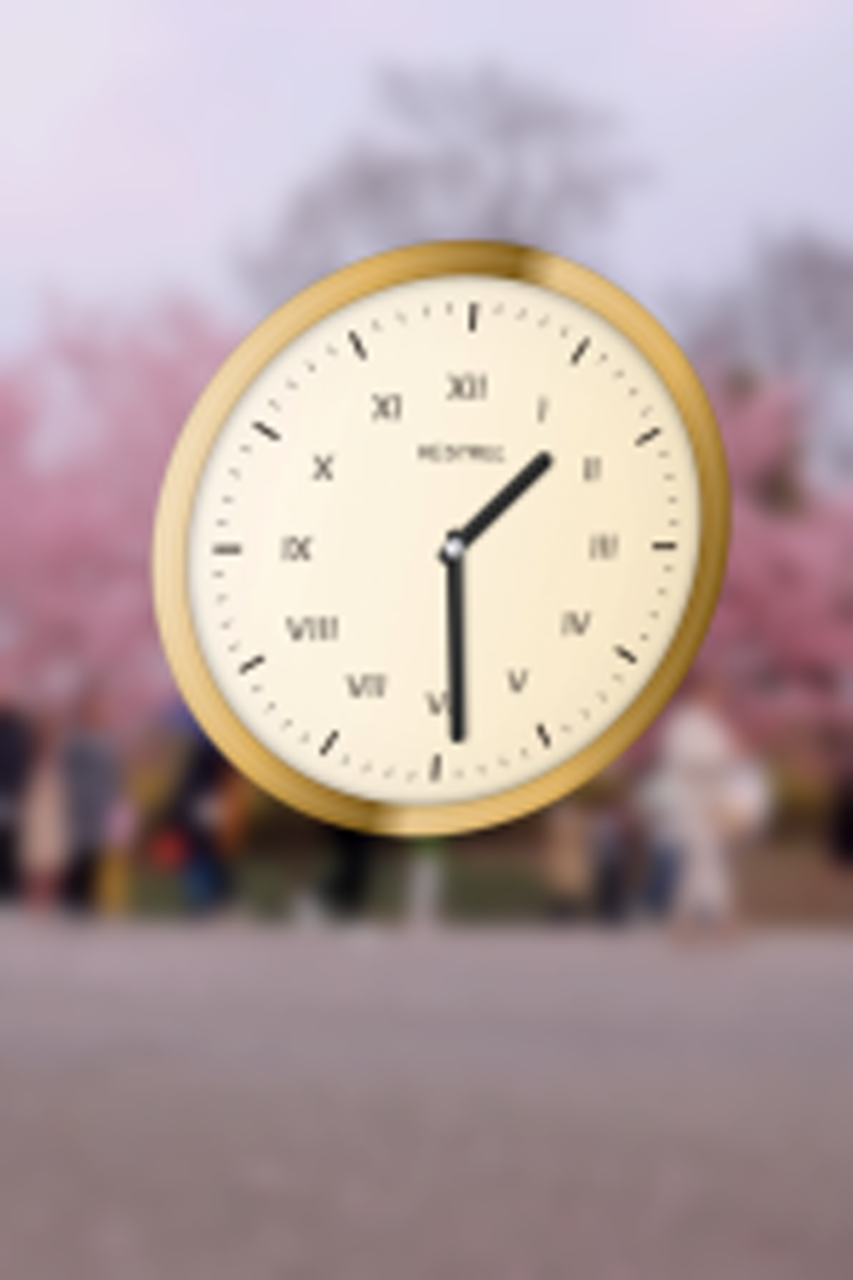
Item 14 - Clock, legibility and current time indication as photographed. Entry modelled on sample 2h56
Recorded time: 1h29
